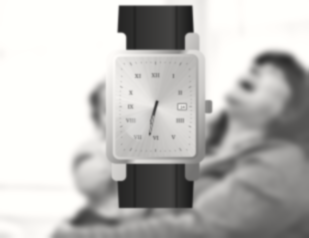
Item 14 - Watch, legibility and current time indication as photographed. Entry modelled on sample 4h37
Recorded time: 6h32
